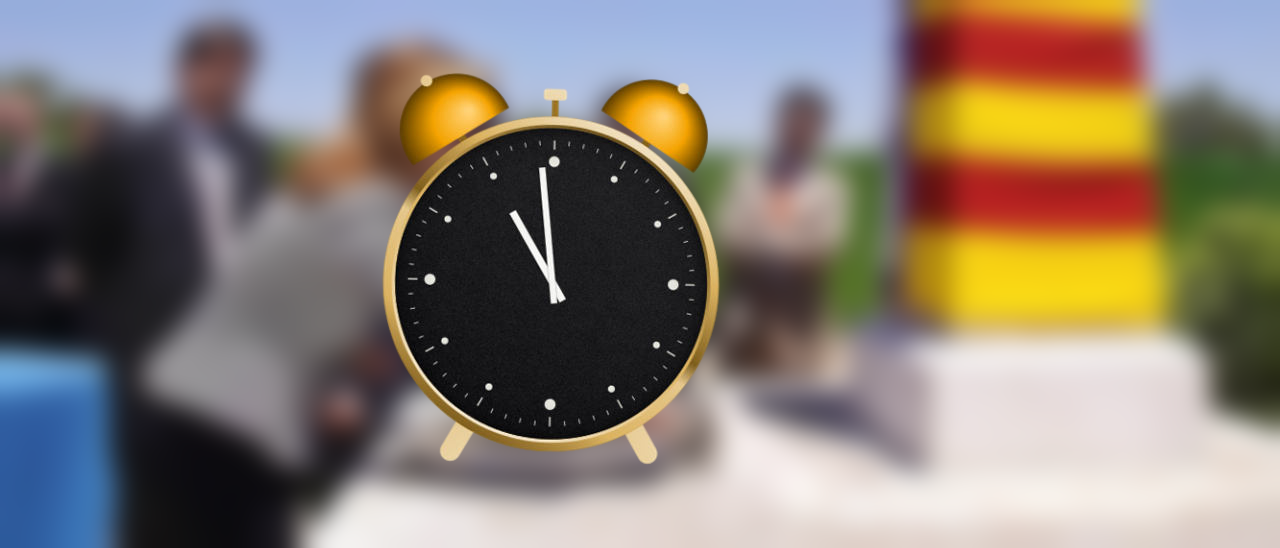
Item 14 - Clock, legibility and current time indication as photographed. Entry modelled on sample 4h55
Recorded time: 10h59
